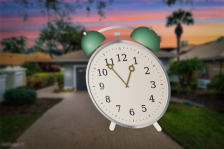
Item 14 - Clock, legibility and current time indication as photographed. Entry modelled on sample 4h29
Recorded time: 12h54
